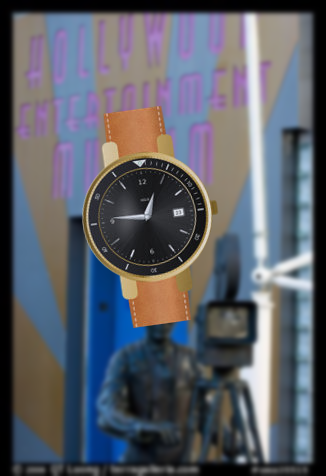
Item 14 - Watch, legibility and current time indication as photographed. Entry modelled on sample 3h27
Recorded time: 12h46
